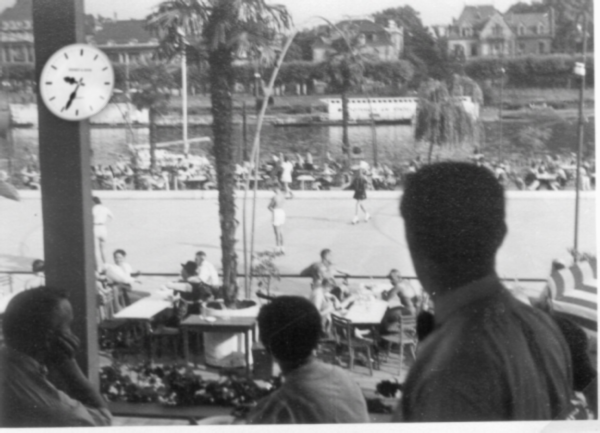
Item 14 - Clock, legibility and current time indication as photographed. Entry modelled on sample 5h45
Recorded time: 9h34
